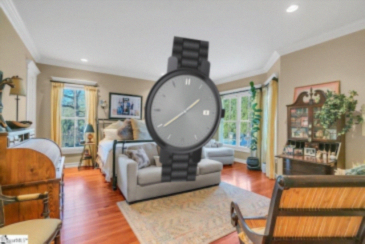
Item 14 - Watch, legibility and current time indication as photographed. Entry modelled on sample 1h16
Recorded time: 1h39
